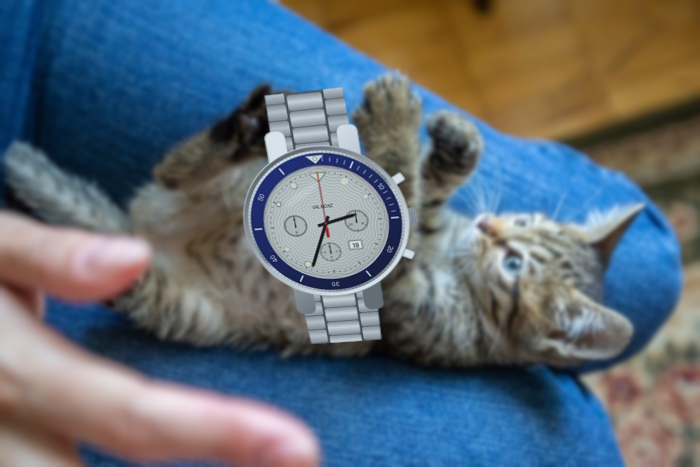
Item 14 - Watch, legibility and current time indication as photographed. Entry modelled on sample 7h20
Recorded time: 2h34
